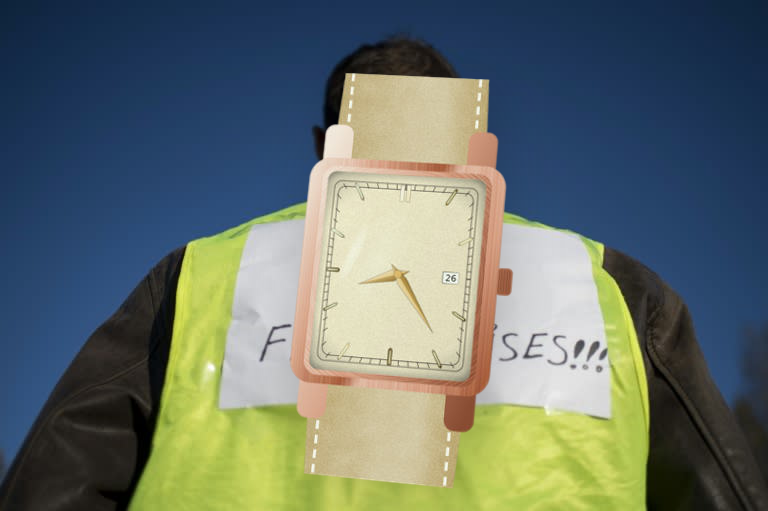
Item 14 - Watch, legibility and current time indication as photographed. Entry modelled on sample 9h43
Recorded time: 8h24
